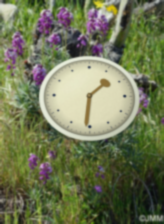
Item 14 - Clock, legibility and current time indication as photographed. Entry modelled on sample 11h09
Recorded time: 1h31
